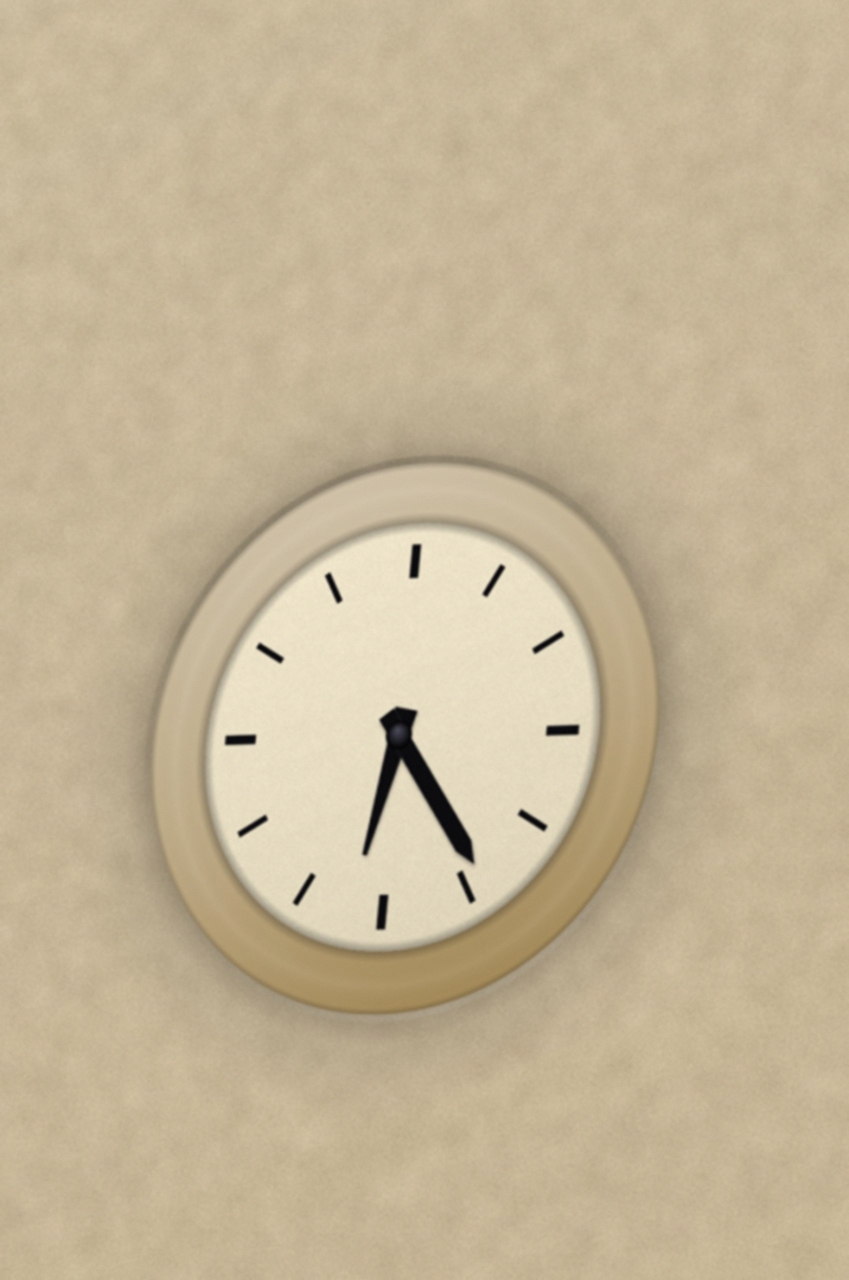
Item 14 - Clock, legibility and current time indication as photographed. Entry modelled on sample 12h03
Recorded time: 6h24
